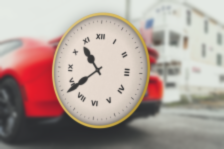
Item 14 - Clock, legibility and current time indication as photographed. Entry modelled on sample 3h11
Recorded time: 10h39
